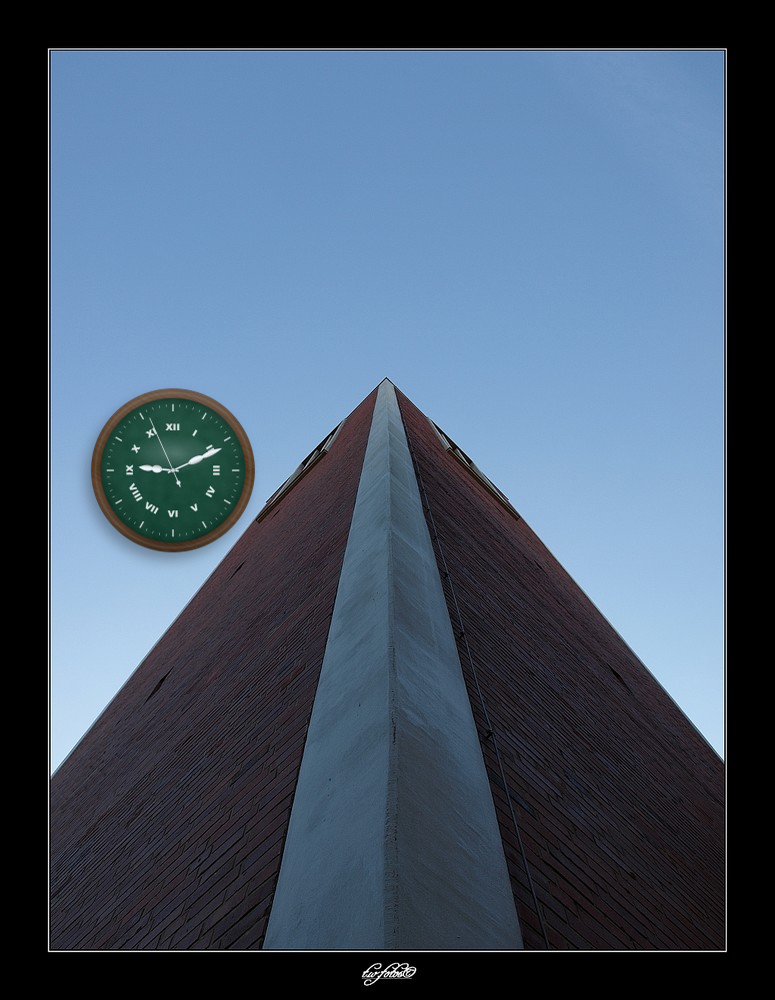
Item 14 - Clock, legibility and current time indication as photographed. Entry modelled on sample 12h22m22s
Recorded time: 9h10m56s
